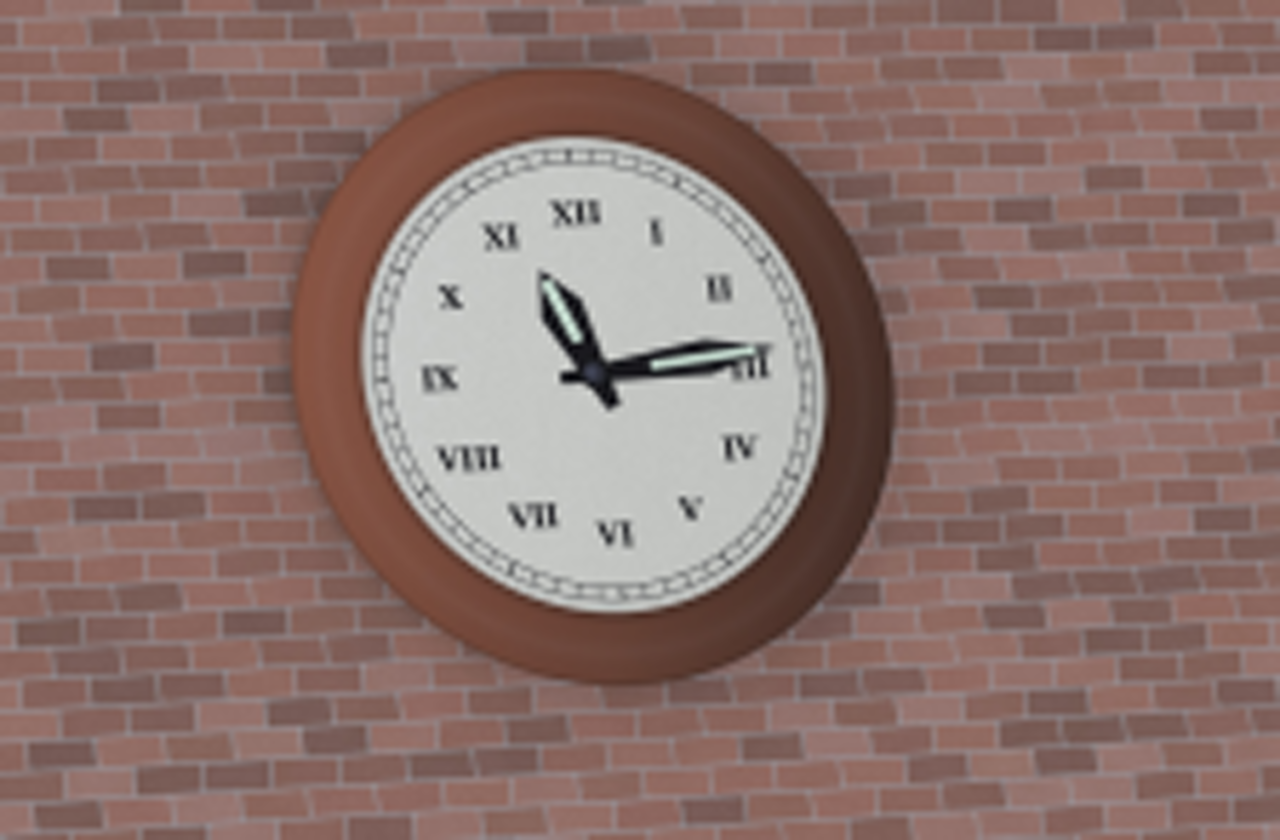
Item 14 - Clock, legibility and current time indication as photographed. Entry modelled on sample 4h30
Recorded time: 11h14
